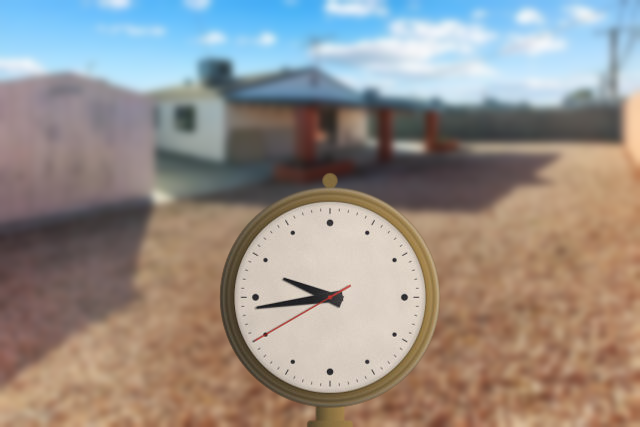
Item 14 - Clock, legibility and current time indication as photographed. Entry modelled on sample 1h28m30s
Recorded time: 9h43m40s
